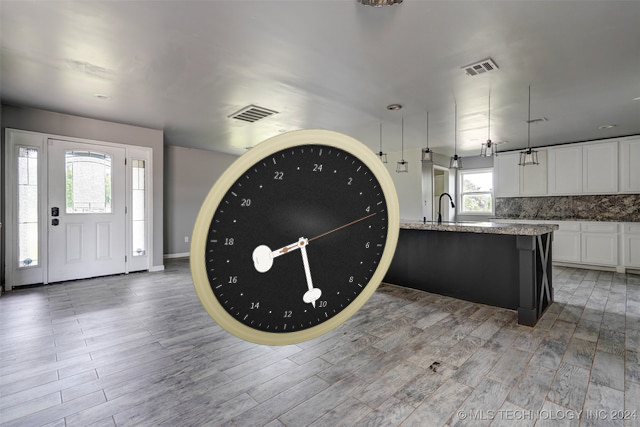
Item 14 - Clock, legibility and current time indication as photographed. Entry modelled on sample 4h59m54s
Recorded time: 16h26m11s
